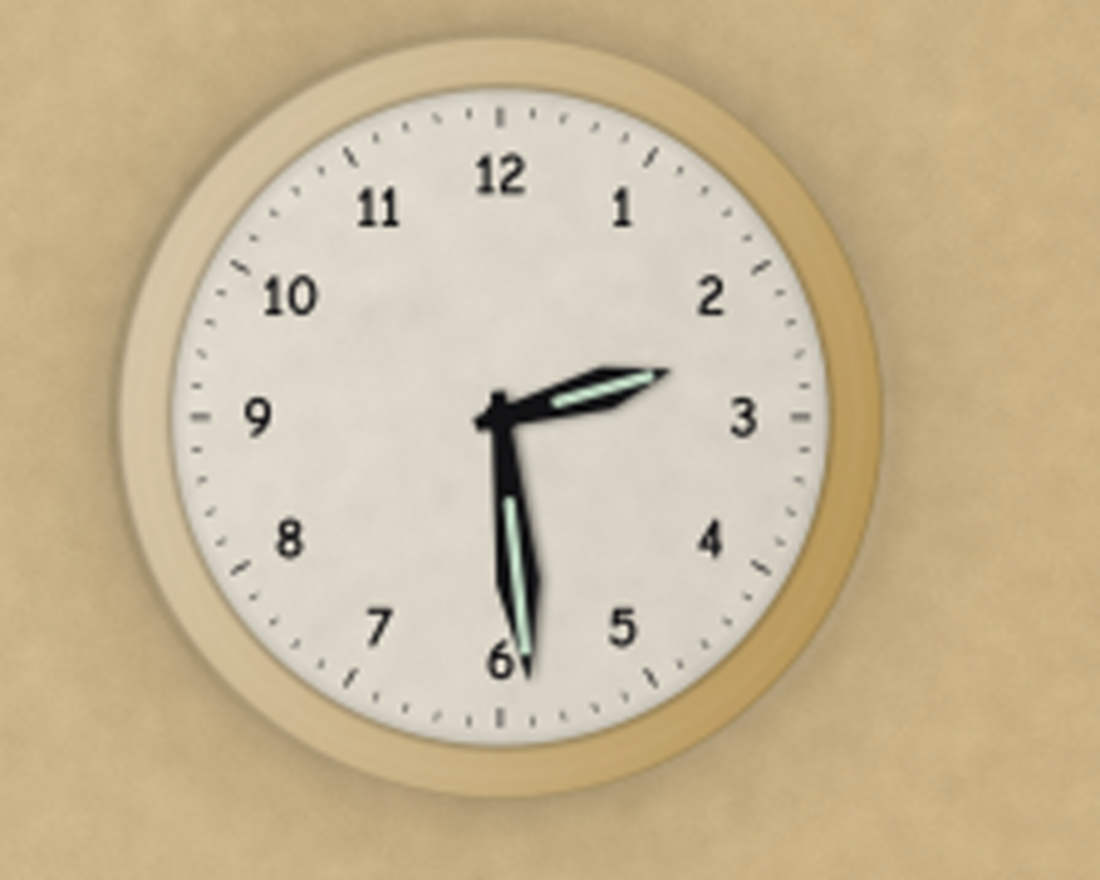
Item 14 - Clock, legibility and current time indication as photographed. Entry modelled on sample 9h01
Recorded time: 2h29
